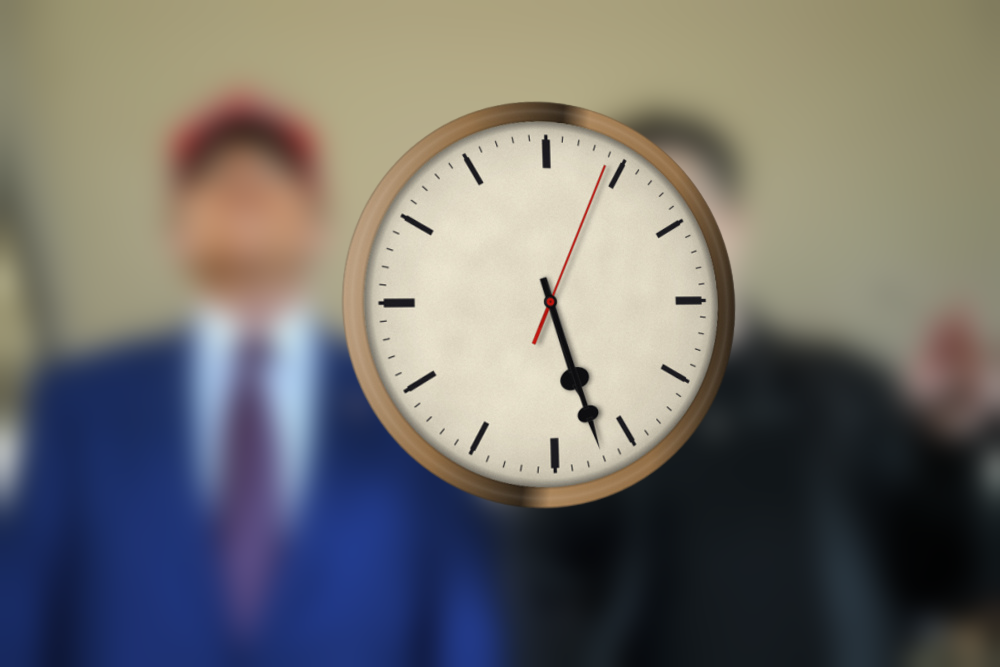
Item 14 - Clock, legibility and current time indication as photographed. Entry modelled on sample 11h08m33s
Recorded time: 5h27m04s
